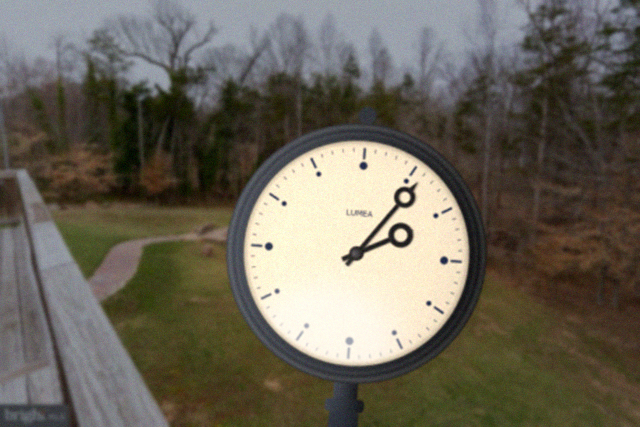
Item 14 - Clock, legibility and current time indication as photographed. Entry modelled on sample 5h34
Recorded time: 2h06
